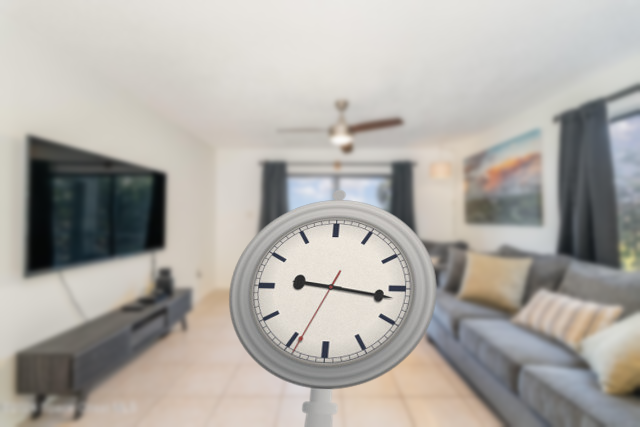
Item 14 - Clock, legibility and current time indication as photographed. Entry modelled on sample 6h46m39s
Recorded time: 9h16m34s
